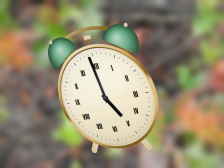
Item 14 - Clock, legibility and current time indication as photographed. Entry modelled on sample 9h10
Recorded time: 4h59
